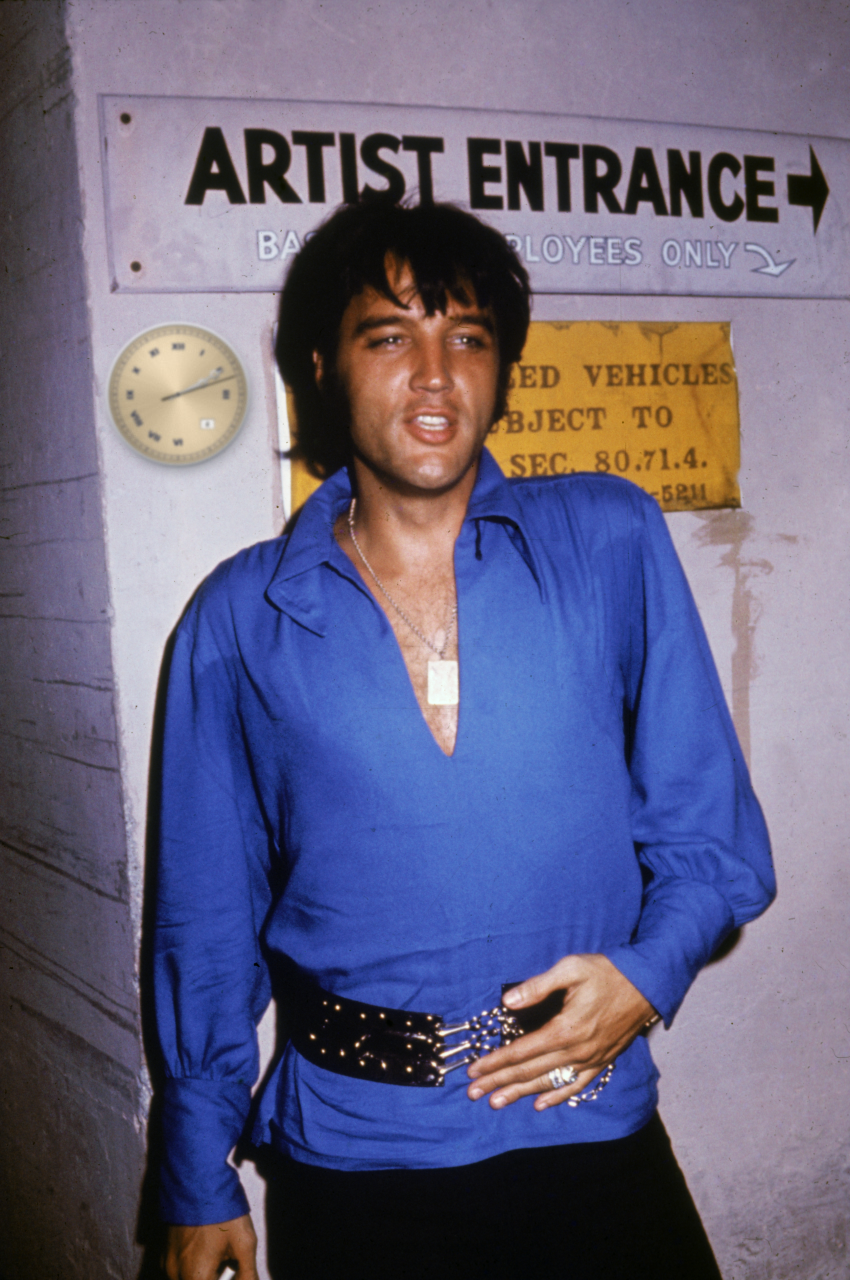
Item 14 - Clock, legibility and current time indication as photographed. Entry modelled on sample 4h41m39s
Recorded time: 2h10m12s
